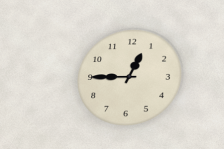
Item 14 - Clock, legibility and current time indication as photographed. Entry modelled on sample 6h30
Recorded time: 12h45
